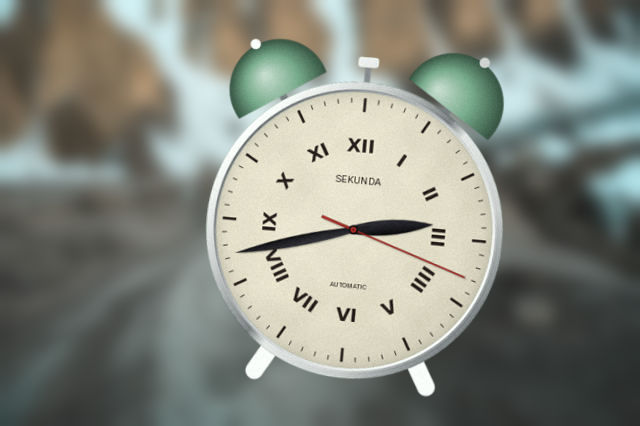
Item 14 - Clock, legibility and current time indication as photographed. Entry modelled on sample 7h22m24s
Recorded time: 2h42m18s
